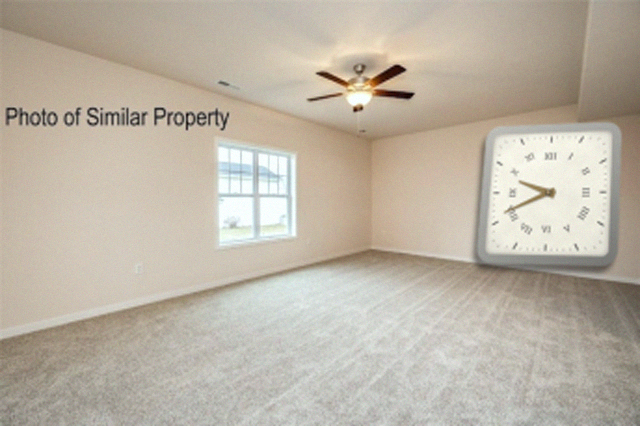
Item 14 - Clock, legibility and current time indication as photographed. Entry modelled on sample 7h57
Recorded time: 9h41
